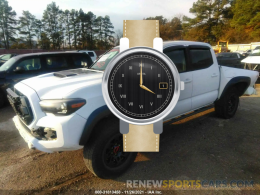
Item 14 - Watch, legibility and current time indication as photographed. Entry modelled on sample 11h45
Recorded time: 4h00
